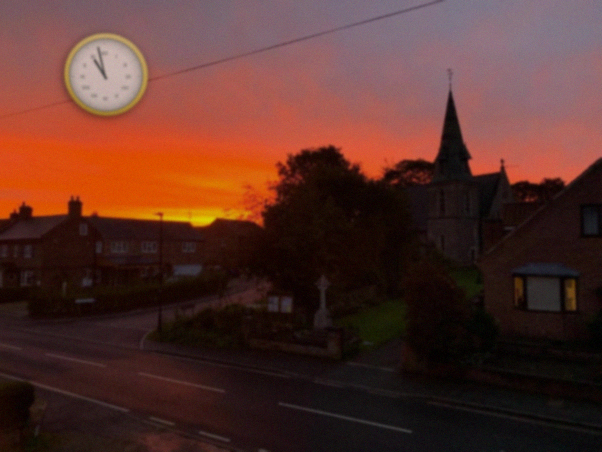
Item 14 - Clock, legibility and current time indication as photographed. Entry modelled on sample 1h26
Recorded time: 10h58
